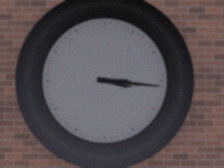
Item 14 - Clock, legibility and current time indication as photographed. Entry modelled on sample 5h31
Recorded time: 3h16
